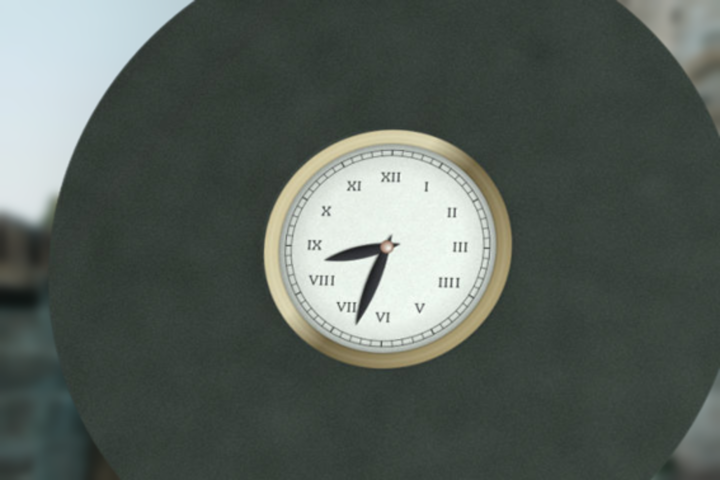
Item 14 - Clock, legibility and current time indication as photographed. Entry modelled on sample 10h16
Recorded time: 8h33
